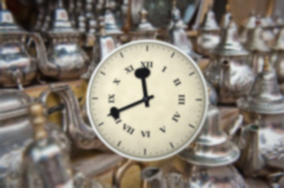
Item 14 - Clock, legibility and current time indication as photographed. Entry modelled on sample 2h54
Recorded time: 11h41
